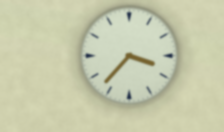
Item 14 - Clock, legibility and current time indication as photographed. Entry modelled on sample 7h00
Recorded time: 3h37
